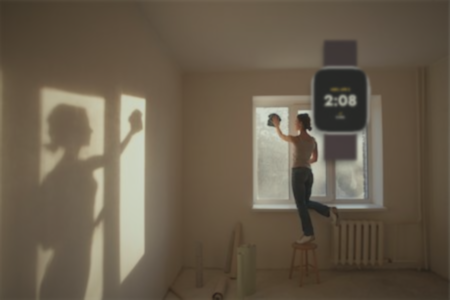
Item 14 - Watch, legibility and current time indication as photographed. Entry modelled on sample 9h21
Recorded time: 2h08
